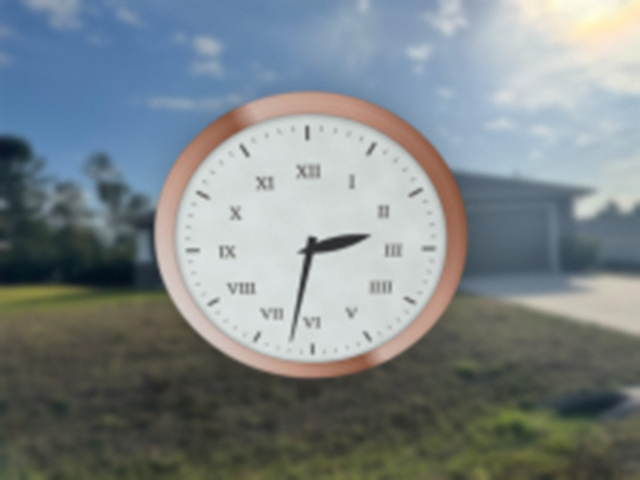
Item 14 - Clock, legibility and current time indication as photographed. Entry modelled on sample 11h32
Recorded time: 2h32
